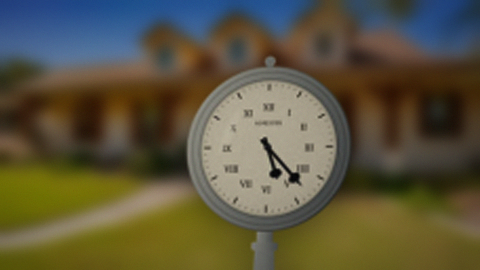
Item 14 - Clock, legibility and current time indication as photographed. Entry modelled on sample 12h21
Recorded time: 5h23
